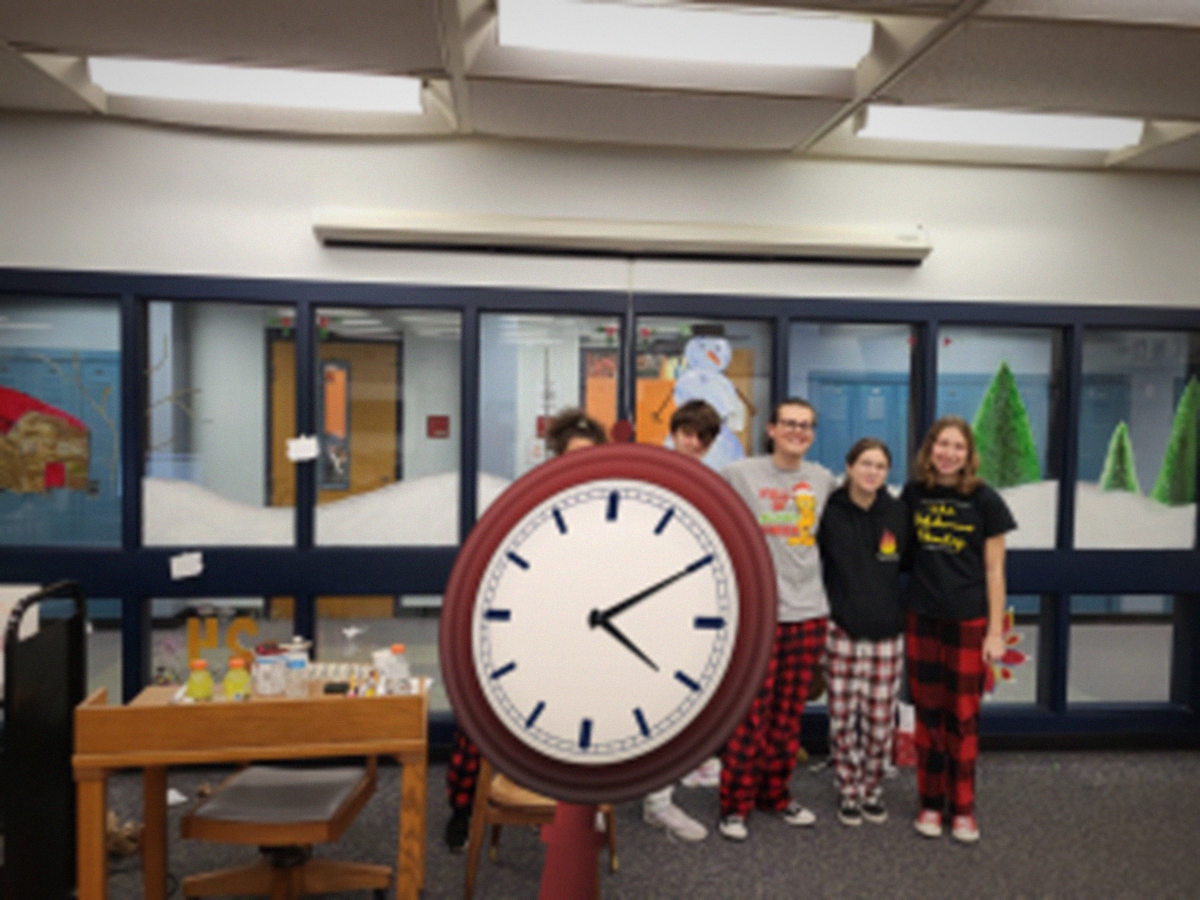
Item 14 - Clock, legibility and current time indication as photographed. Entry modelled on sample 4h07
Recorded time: 4h10
